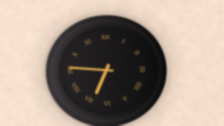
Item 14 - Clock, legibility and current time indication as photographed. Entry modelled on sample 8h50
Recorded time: 6h46
